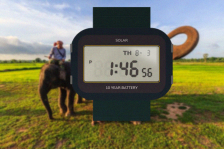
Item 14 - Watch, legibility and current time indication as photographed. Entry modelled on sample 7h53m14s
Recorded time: 1h46m56s
